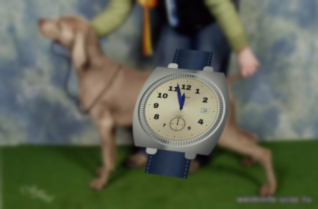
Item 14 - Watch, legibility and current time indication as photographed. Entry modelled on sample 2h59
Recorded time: 11h57
